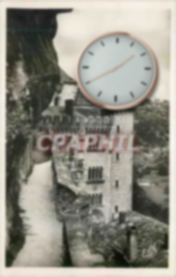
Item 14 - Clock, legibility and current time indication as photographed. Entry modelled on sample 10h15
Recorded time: 1h40
